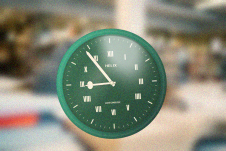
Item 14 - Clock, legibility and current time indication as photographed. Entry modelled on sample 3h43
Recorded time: 8h54
